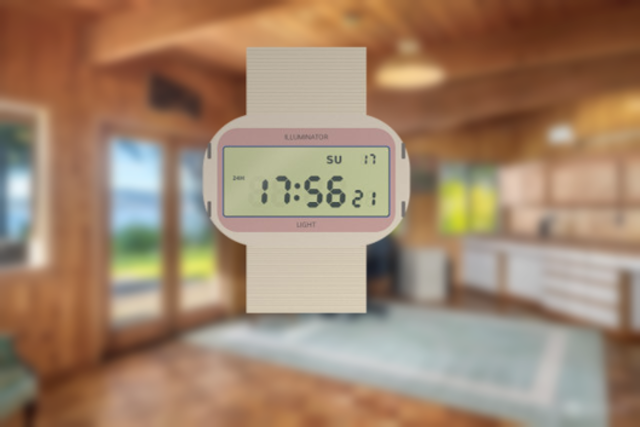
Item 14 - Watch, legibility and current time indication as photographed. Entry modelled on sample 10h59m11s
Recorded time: 17h56m21s
